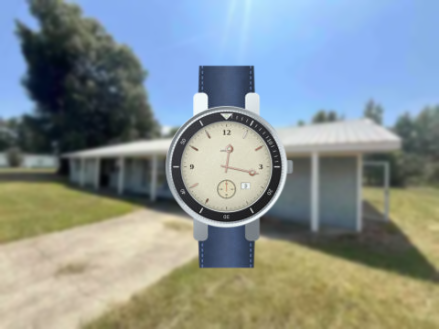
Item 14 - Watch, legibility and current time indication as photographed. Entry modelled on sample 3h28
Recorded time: 12h17
